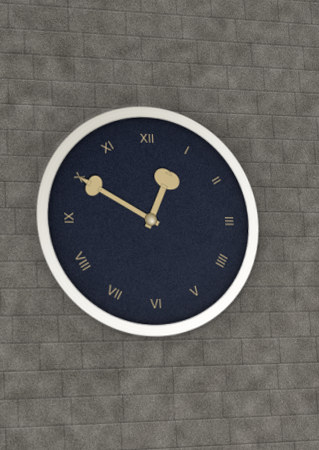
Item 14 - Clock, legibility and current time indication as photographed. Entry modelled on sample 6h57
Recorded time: 12h50
